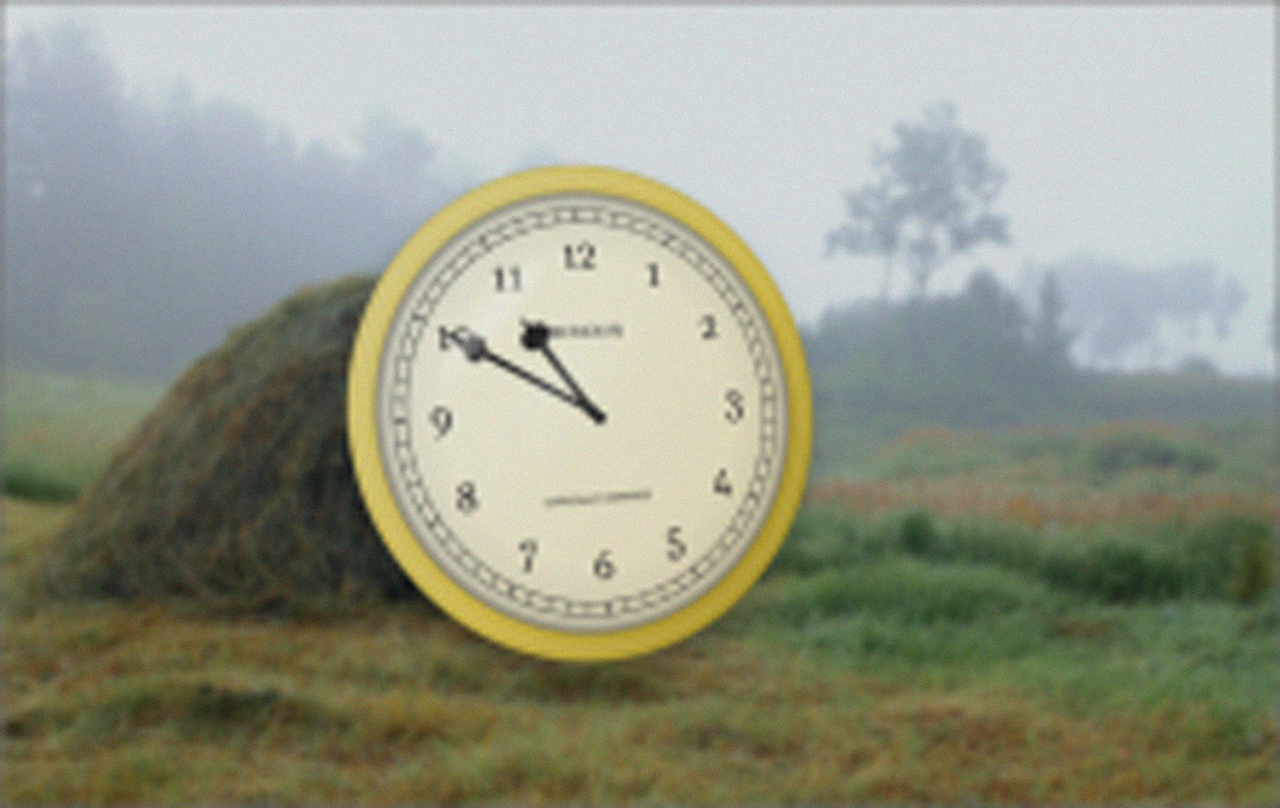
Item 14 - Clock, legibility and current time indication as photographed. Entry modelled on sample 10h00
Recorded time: 10h50
